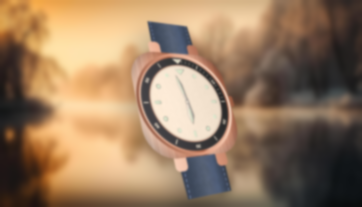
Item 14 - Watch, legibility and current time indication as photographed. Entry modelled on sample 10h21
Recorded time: 5h58
